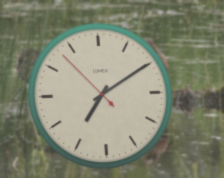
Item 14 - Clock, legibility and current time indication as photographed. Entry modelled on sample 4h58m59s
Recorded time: 7h09m53s
